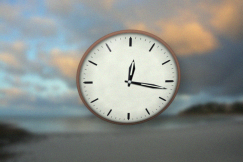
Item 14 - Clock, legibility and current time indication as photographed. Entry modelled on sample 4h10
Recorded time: 12h17
